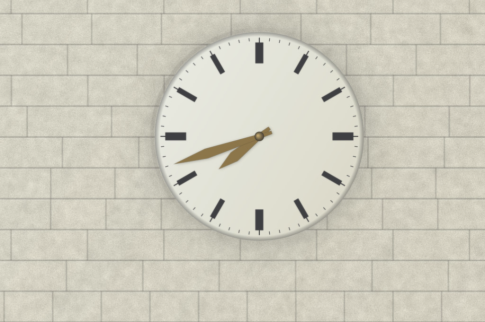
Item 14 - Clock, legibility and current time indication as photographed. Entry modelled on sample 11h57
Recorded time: 7h42
